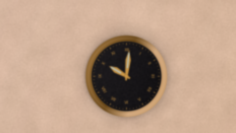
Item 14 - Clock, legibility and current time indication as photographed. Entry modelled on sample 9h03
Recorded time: 10h01
